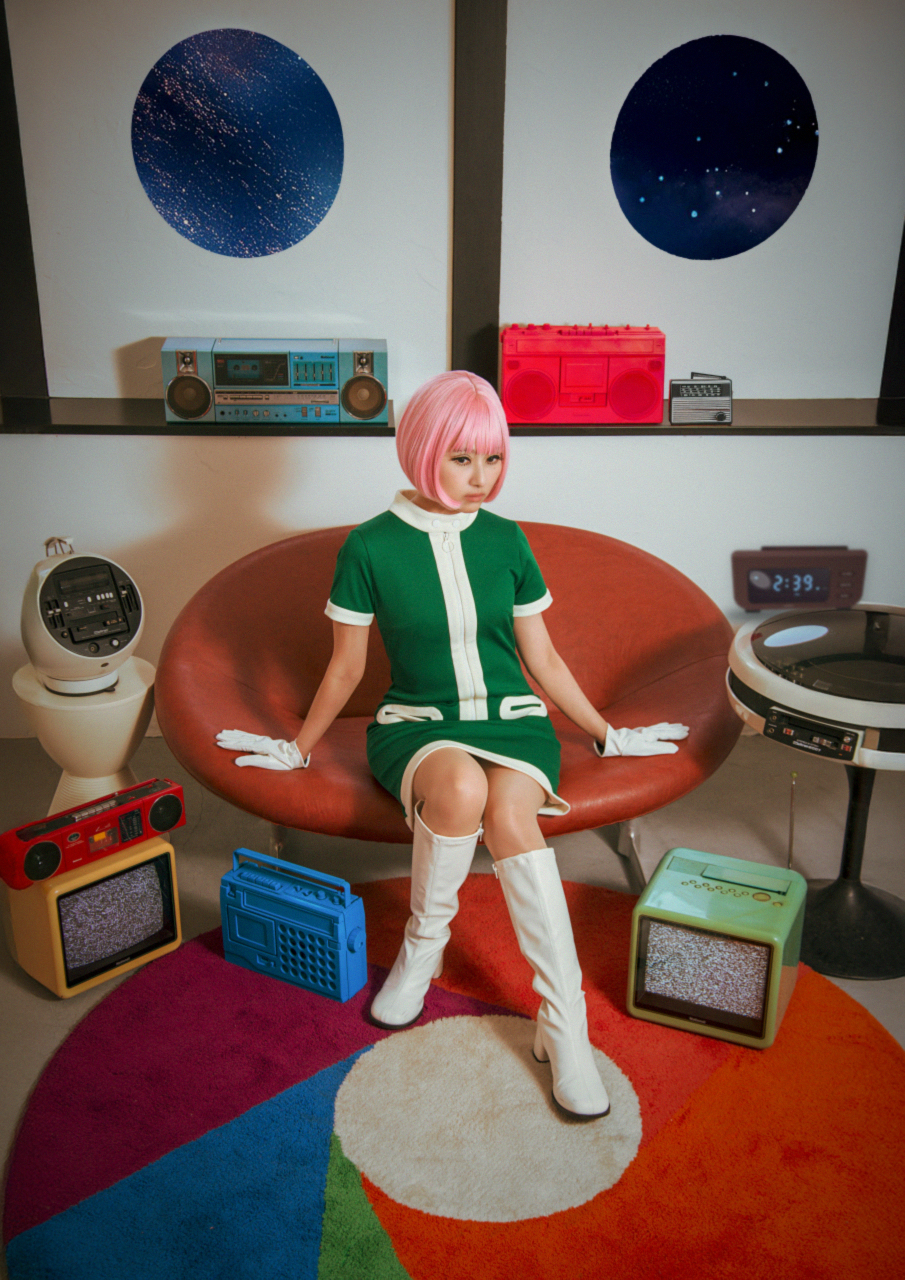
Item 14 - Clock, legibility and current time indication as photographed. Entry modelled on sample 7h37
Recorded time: 2h39
